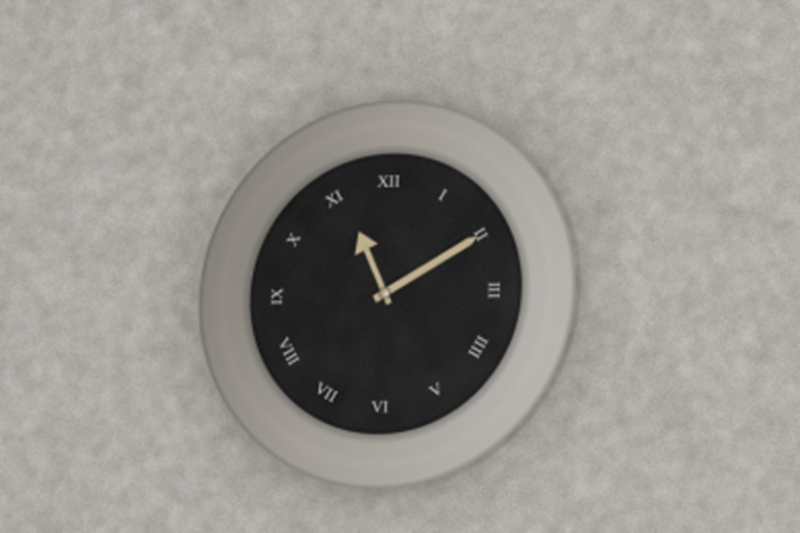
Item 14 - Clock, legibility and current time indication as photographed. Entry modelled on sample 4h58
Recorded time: 11h10
